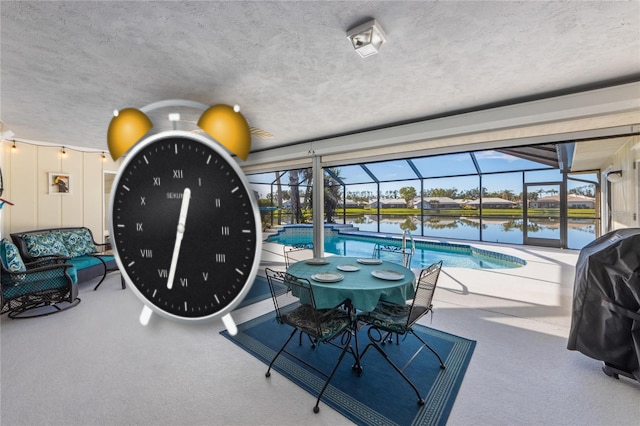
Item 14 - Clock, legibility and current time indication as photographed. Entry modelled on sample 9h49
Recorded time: 12h33
